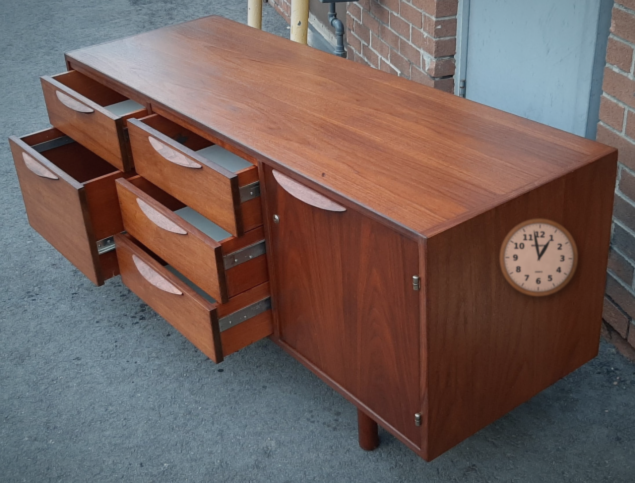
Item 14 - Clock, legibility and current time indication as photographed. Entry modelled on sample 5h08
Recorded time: 12h58
